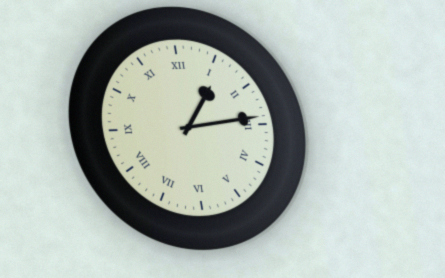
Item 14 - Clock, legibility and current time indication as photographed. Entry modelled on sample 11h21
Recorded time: 1h14
